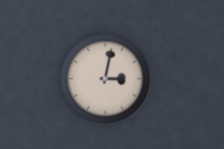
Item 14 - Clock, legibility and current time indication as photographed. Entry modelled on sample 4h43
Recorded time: 3h02
